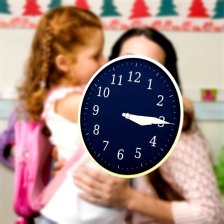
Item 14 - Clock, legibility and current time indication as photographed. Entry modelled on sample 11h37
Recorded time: 3h15
